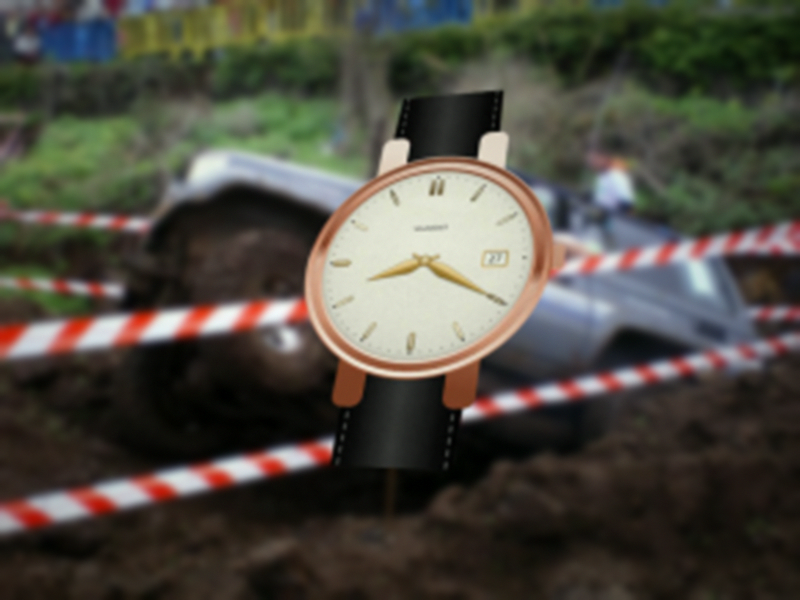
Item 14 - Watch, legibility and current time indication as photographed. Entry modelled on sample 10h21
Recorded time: 8h20
